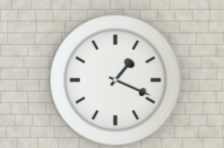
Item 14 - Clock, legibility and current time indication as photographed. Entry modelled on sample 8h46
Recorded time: 1h19
